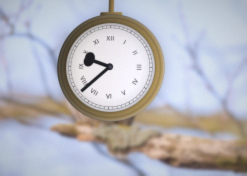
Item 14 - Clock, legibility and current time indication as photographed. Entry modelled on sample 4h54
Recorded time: 9h38
